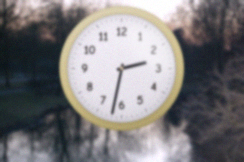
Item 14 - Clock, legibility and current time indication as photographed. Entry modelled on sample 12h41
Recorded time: 2h32
